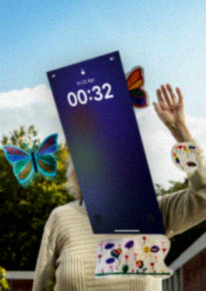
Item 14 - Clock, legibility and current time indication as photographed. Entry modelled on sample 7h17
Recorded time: 0h32
